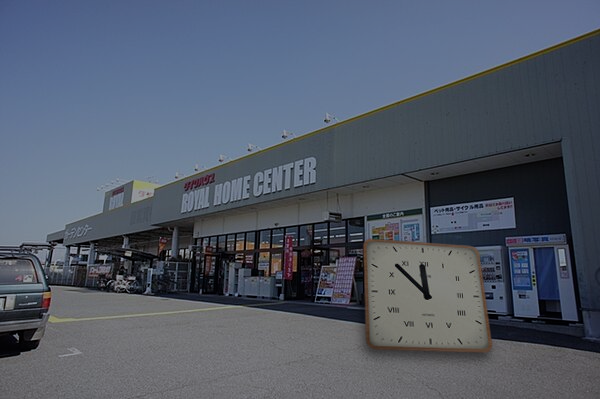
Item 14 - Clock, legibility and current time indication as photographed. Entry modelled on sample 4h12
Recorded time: 11h53
